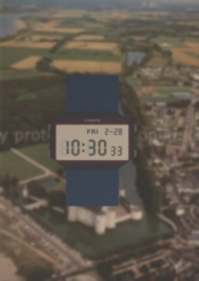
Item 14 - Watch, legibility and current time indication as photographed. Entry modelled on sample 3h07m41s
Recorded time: 10h30m33s
